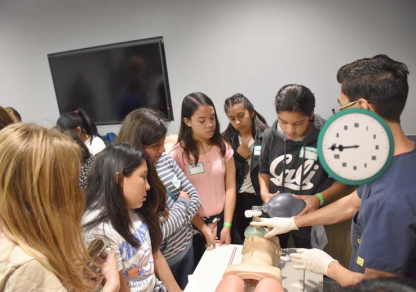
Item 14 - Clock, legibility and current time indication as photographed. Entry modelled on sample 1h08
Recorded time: 8h44
